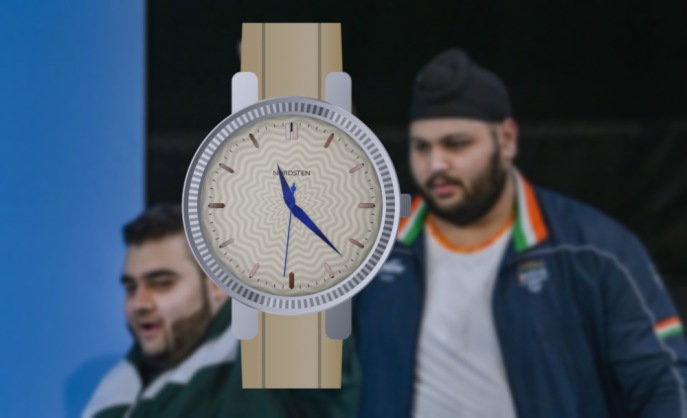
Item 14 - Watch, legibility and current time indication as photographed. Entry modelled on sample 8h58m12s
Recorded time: 11h22m31s
